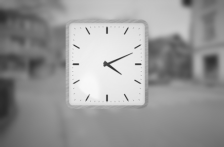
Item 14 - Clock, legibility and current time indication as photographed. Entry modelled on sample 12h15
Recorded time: 4h11
